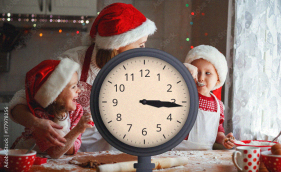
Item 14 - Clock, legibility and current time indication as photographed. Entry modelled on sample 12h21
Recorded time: 3h16
